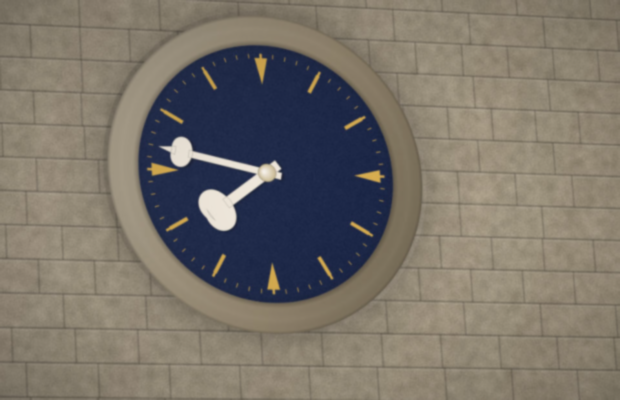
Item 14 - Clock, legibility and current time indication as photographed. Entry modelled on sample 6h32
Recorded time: 7h47
